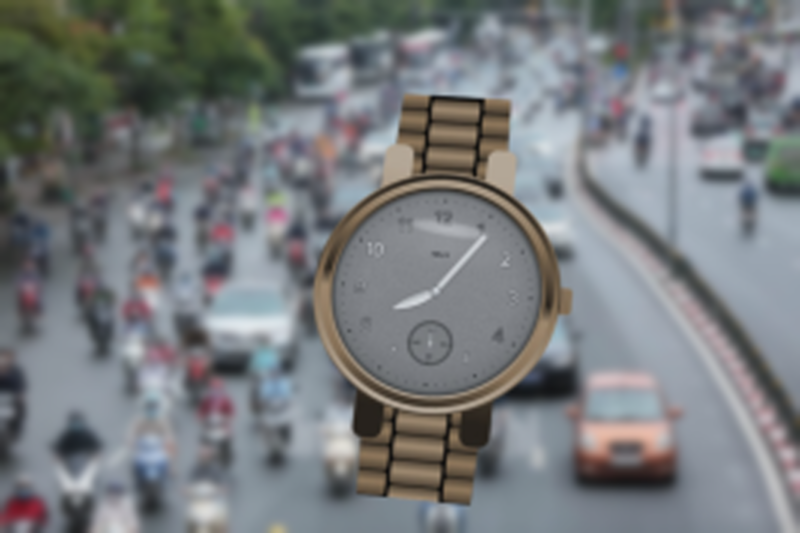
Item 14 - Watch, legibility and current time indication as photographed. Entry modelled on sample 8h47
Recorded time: 8h06
